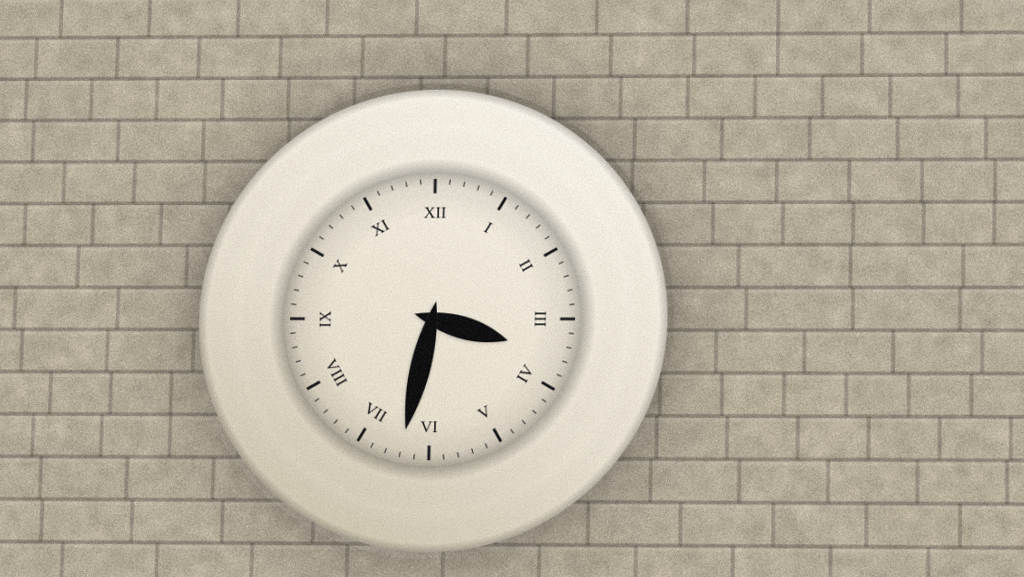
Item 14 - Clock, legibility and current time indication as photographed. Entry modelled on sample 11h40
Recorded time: 3h32
